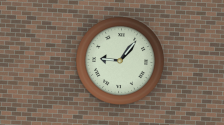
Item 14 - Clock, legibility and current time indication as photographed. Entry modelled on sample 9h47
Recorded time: 9h06
